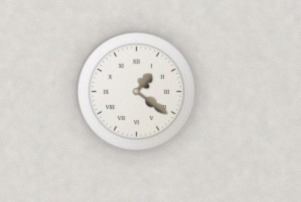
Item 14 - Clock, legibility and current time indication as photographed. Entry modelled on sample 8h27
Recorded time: 1h21
